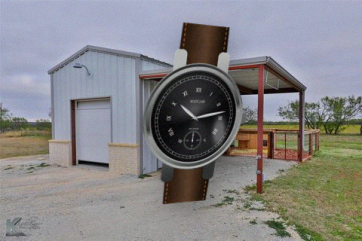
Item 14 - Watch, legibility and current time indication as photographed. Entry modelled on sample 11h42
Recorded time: 10h13
